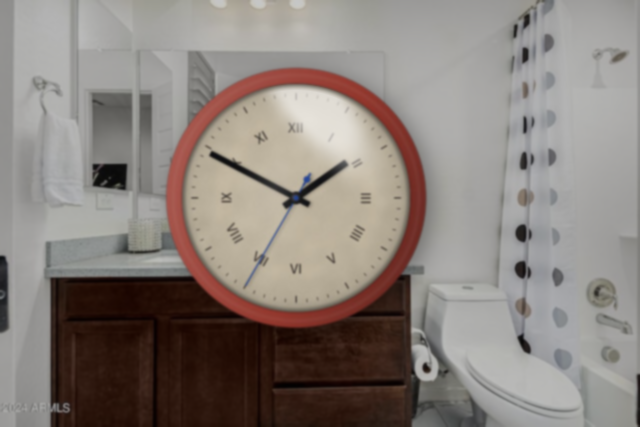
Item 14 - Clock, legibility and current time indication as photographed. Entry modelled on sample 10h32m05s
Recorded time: 1h49m35s
